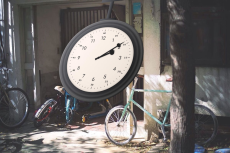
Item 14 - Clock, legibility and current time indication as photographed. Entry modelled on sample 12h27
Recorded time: 2h09
